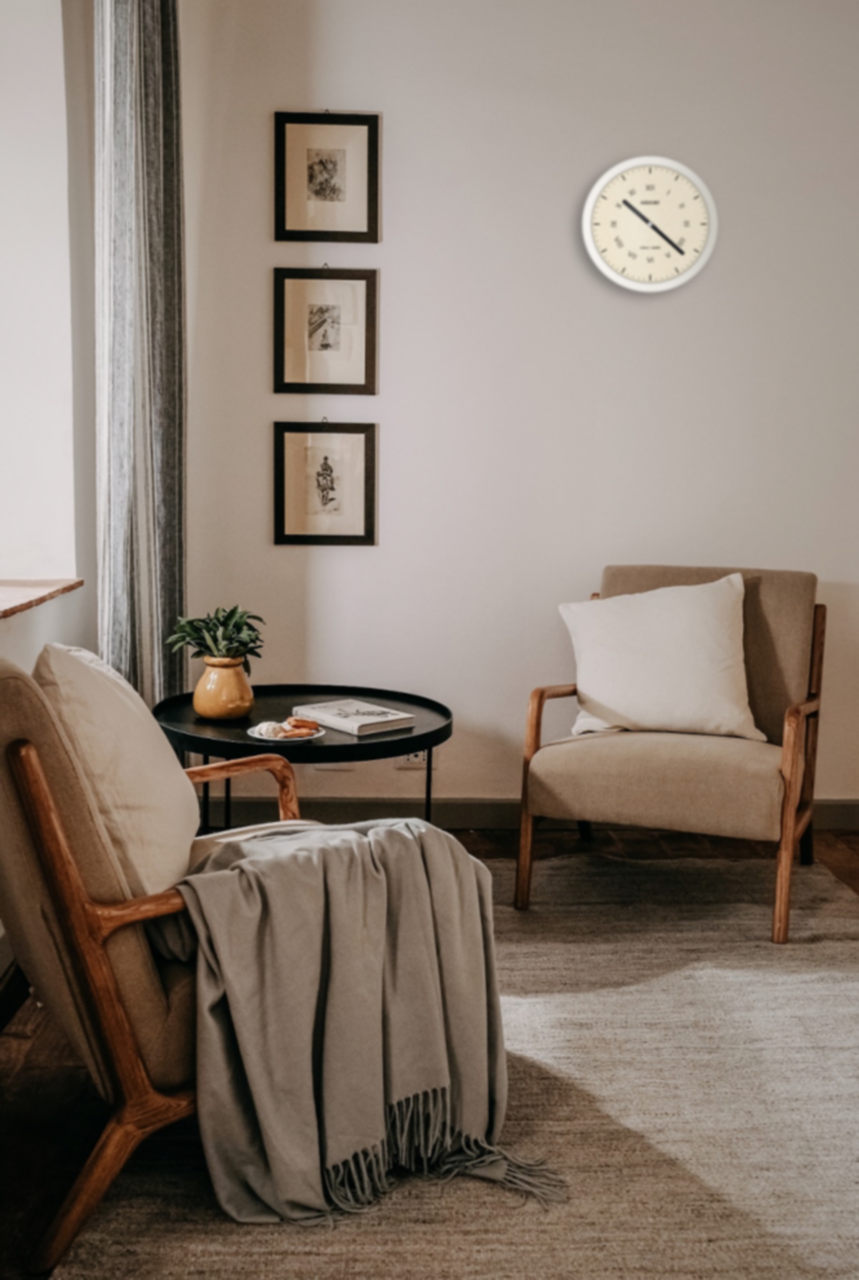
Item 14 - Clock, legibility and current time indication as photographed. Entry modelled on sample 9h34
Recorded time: 10h22
